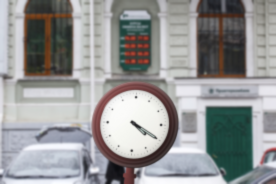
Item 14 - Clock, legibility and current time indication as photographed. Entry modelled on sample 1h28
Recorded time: 4h20
